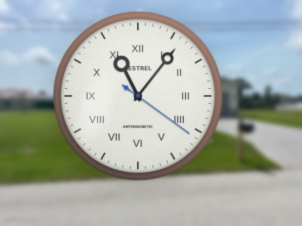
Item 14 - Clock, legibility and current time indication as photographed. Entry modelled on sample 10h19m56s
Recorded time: 11h06m21s
